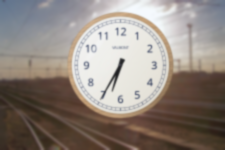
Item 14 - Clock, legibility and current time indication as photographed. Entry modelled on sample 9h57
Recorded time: 6h35
